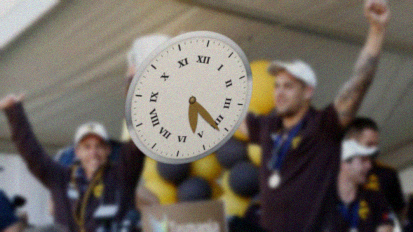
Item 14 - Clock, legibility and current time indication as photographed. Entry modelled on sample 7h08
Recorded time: 5h21
